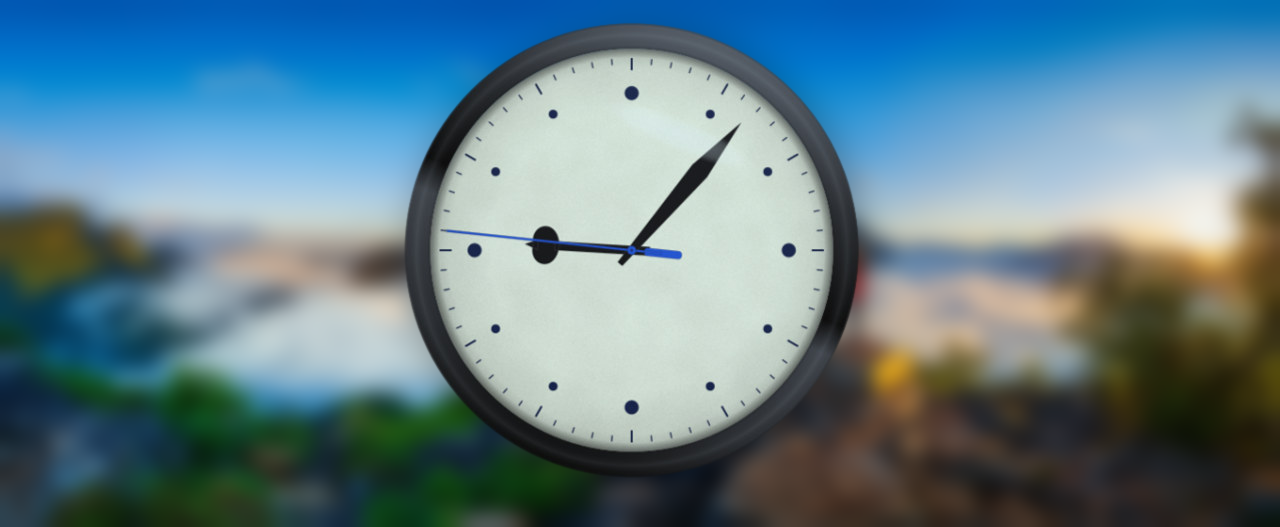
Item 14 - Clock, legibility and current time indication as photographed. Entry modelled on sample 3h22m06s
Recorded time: 9h06m46s
